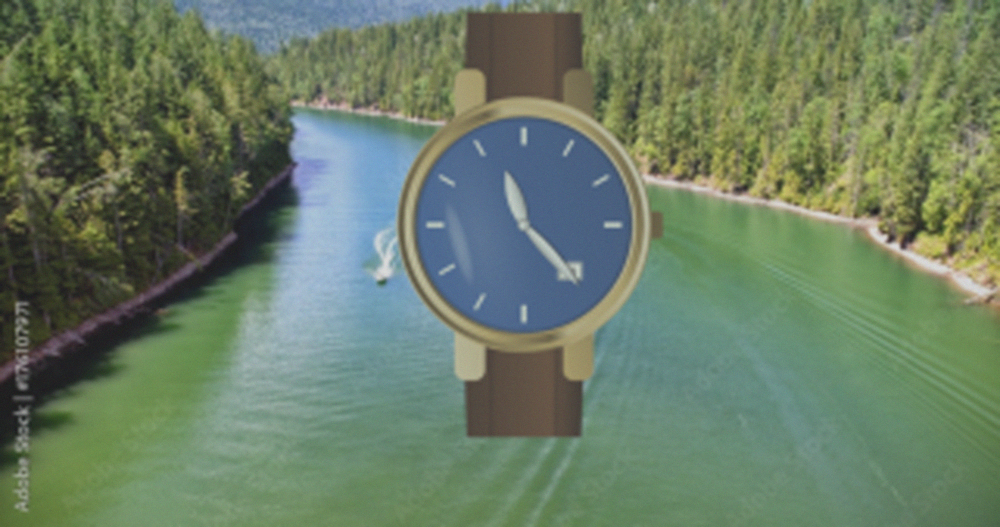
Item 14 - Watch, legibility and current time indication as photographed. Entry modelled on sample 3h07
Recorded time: 11h23
